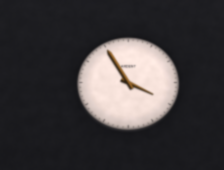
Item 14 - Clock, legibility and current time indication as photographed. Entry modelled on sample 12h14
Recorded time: 3h55
